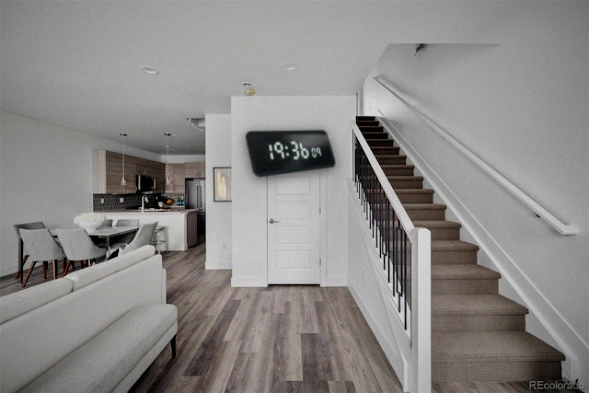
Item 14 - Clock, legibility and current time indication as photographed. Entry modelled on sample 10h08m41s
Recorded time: 19h36m09s
